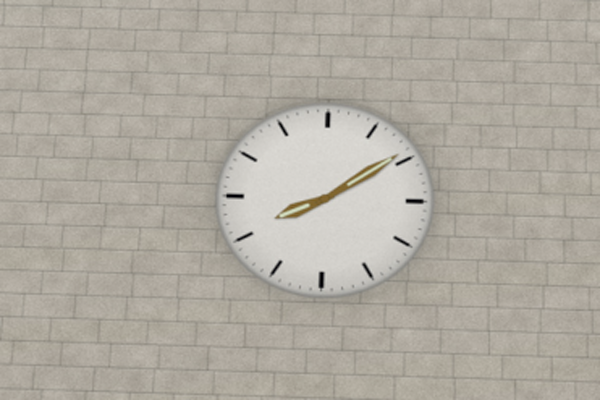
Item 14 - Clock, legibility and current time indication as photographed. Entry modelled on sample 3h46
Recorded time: 8h09
